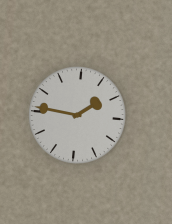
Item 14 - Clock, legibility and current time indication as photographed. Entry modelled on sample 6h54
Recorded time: 1h46
